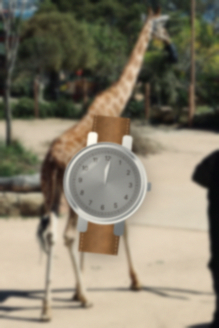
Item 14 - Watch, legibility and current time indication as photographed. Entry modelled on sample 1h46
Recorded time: 12h01
